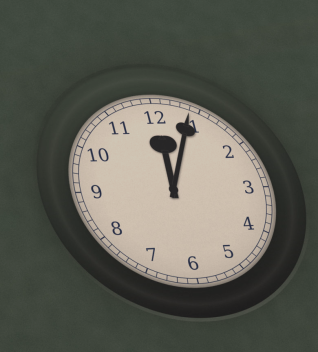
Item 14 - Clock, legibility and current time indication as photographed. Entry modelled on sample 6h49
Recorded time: 12h04
